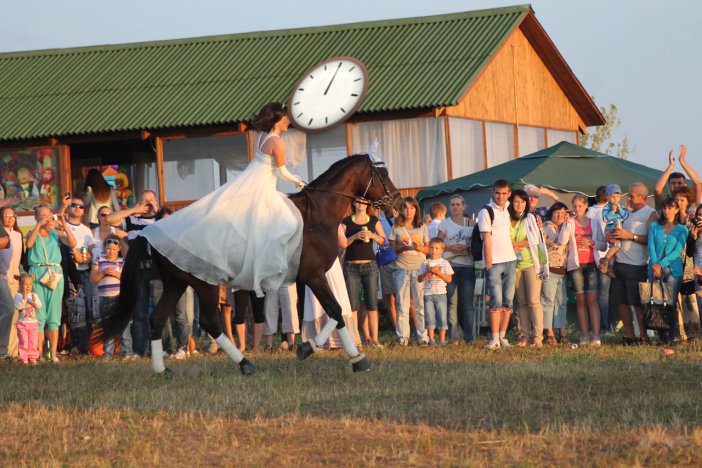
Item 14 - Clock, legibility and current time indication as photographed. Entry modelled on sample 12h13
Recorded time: 12h00
